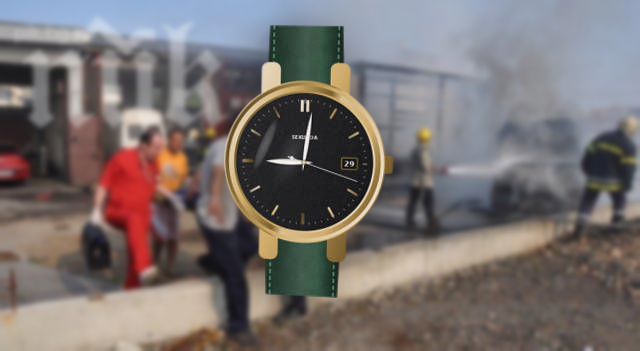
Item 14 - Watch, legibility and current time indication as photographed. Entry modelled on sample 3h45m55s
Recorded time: 9h01m18s
